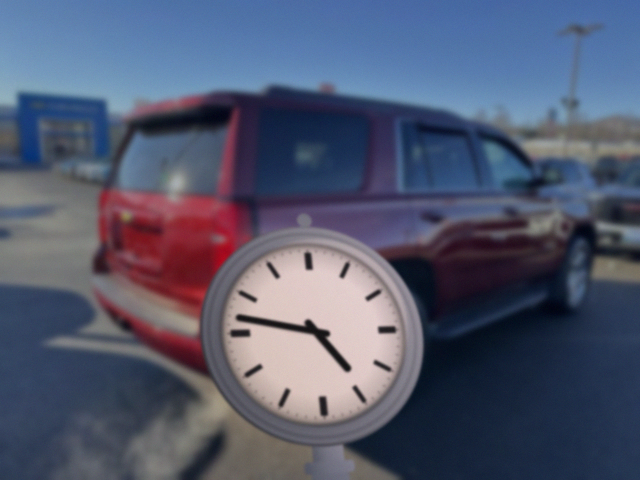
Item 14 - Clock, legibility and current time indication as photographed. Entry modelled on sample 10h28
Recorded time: 4h47
